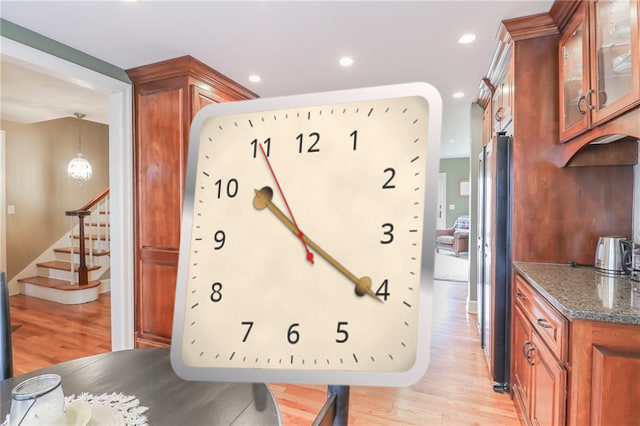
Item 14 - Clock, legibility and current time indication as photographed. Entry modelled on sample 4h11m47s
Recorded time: 10h20m55s
